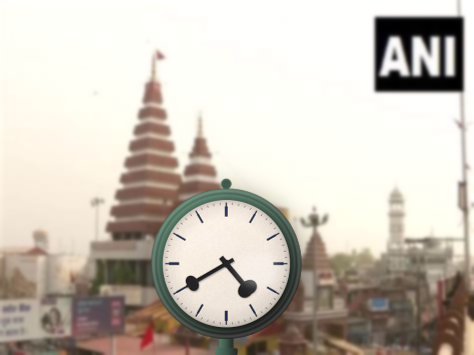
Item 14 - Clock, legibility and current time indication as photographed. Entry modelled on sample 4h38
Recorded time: 4h40
